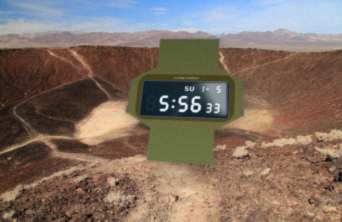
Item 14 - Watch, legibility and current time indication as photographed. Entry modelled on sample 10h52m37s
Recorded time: 5h56m33s
